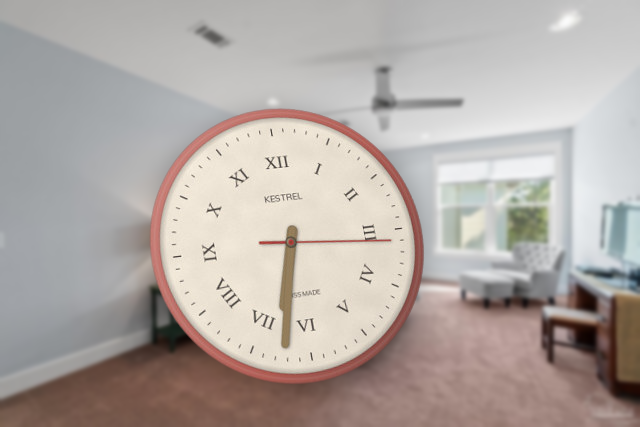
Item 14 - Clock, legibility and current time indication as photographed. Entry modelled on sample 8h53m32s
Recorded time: 6h32m16s
